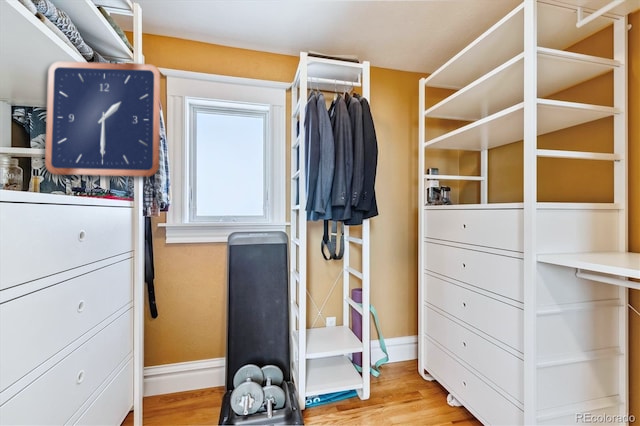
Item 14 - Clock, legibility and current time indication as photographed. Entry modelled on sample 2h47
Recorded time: 1h30
